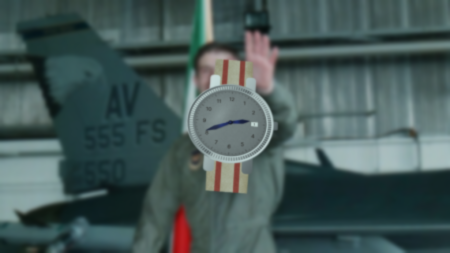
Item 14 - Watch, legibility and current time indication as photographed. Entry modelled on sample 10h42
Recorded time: 2h41
